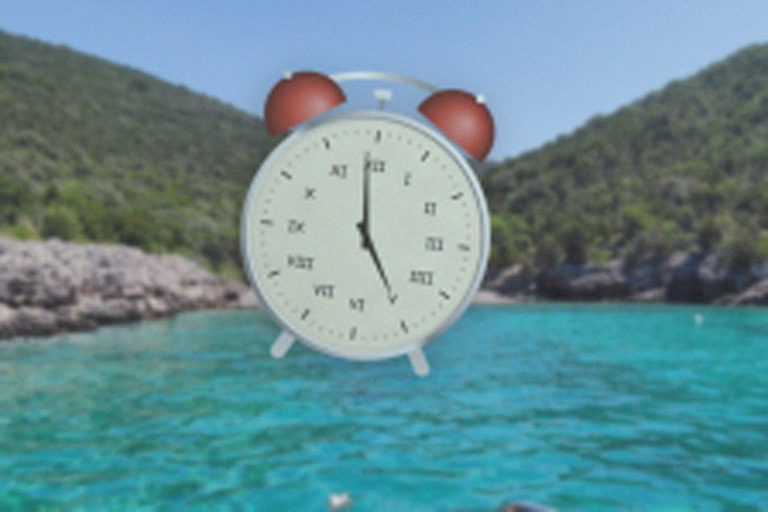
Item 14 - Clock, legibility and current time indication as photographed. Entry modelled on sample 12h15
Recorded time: 4h59
